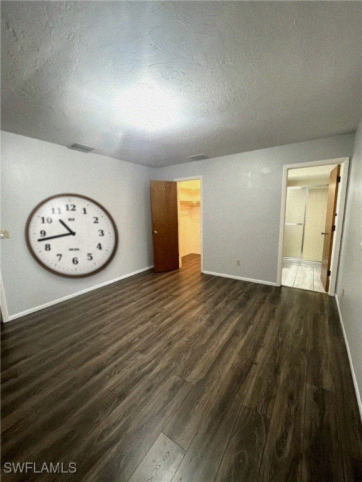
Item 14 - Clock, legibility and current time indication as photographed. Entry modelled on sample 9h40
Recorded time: 10h43
